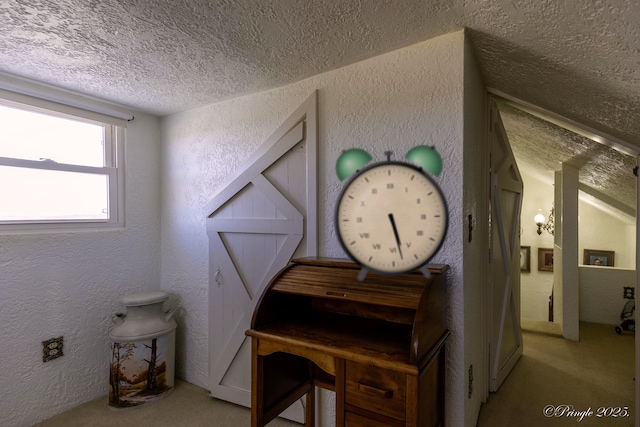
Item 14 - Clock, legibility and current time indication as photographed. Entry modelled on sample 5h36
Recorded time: 5h28
